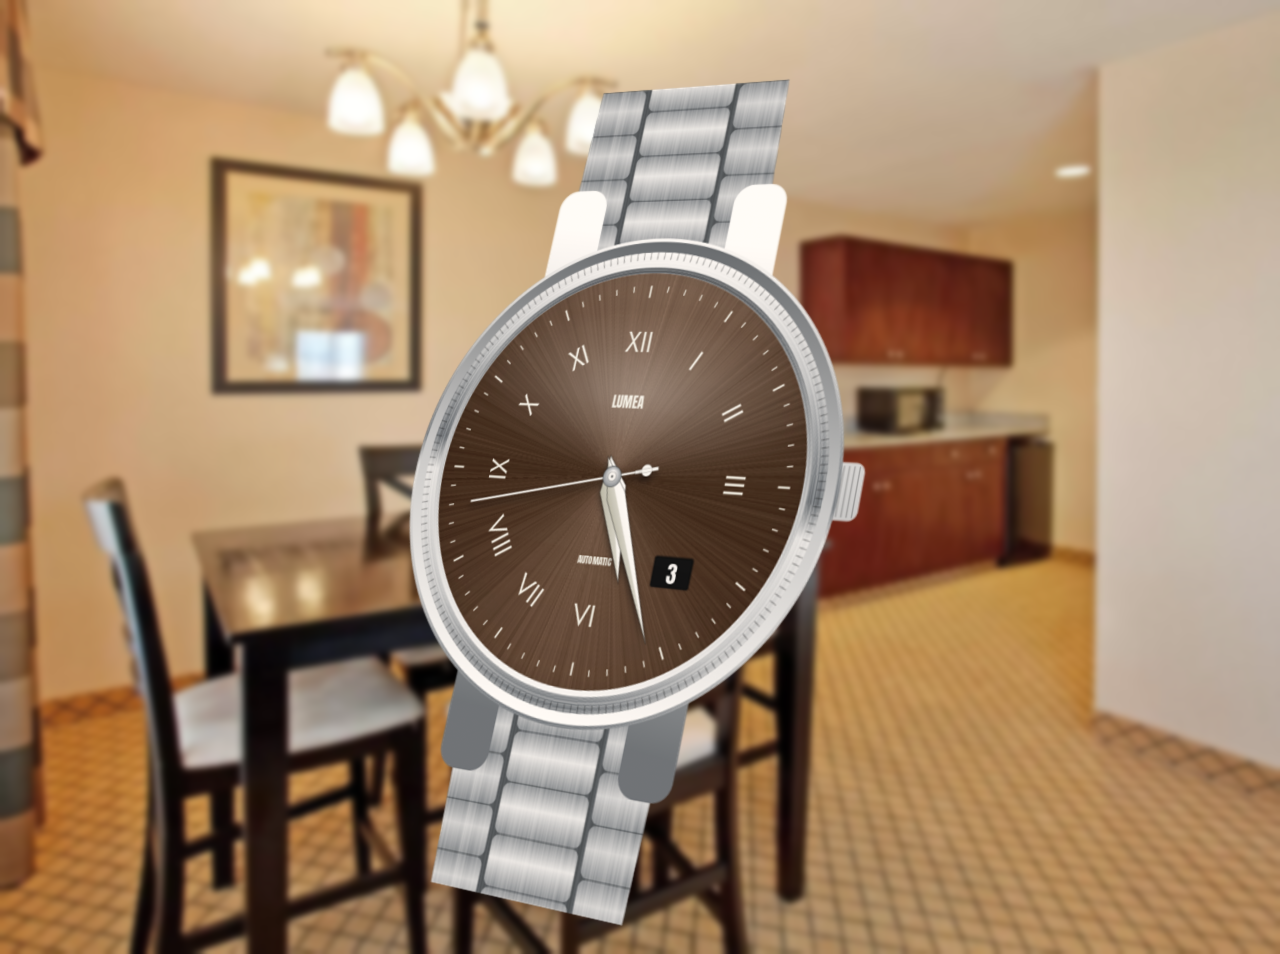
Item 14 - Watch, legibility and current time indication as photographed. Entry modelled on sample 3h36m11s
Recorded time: 5h25m43s
